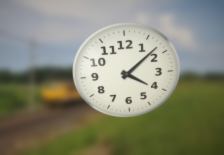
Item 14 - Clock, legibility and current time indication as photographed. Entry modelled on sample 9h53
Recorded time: 4h08
